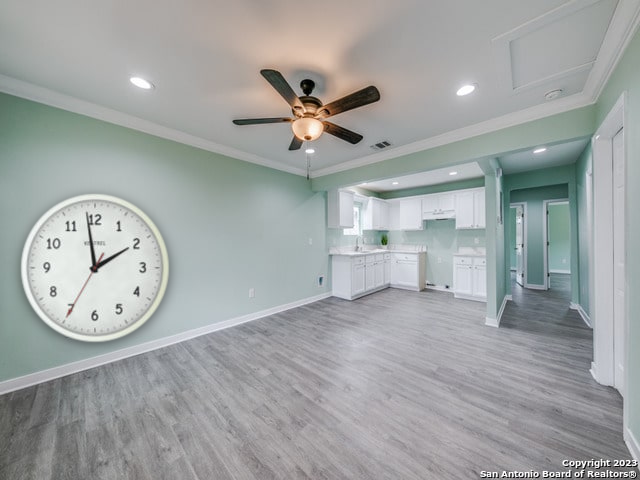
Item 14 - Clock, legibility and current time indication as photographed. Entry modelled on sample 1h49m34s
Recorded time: 1h58m35s
